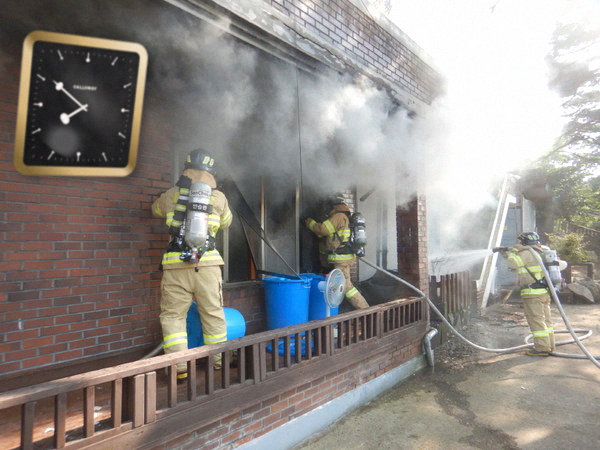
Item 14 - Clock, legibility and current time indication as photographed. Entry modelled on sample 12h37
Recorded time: 7h51
